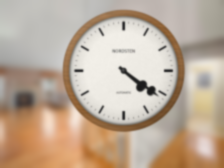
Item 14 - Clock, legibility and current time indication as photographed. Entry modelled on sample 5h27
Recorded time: 4h21
